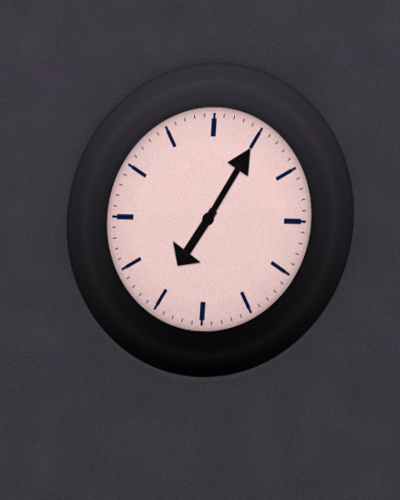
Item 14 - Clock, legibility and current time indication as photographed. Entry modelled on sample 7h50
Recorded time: 7h05
